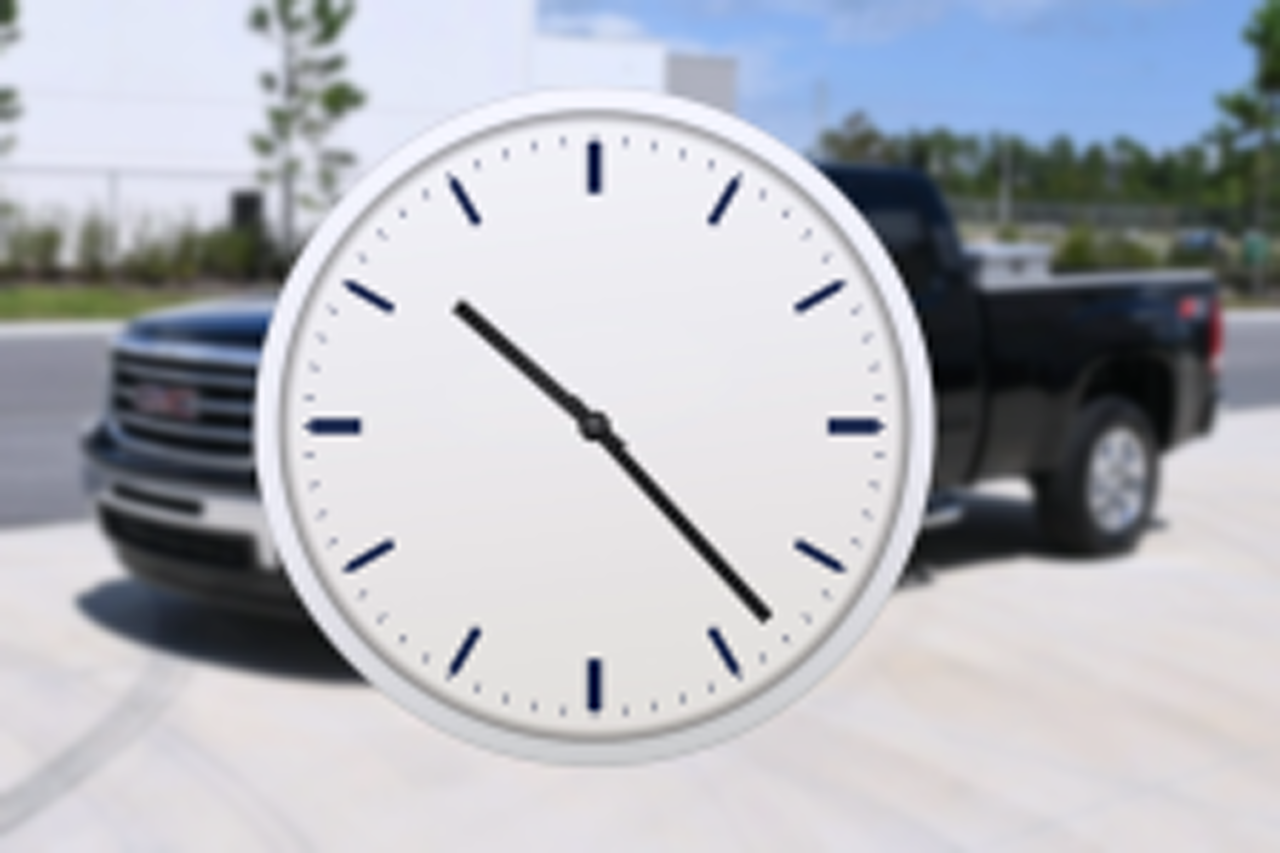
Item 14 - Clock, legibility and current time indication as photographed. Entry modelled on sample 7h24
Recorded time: 10h23
